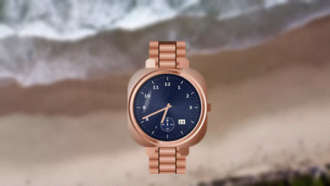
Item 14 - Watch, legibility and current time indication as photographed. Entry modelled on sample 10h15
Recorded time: 6h41
